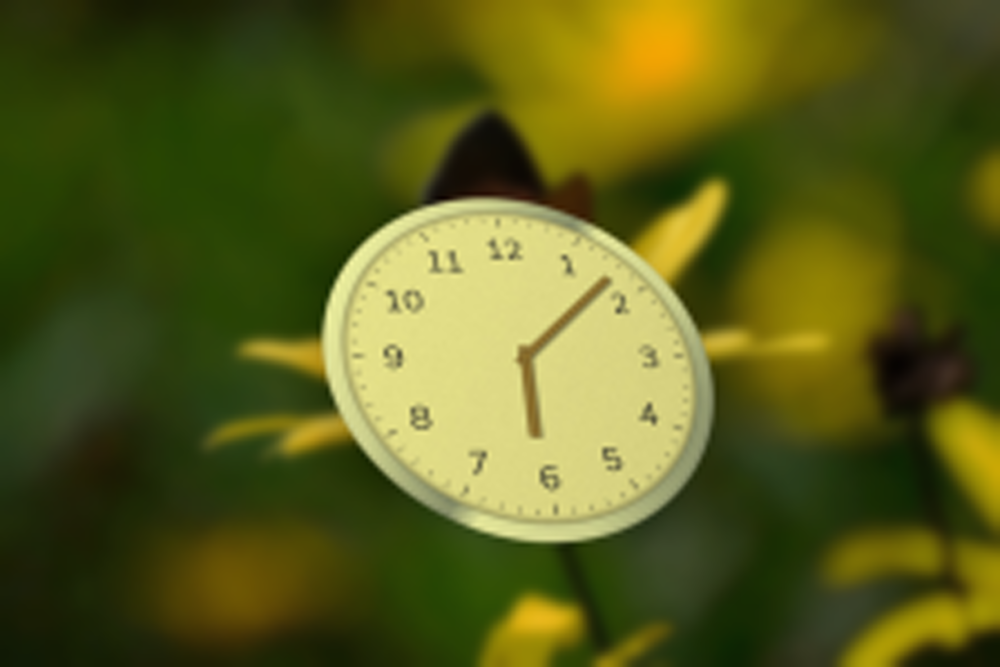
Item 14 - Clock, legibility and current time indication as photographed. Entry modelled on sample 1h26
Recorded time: 6h08
